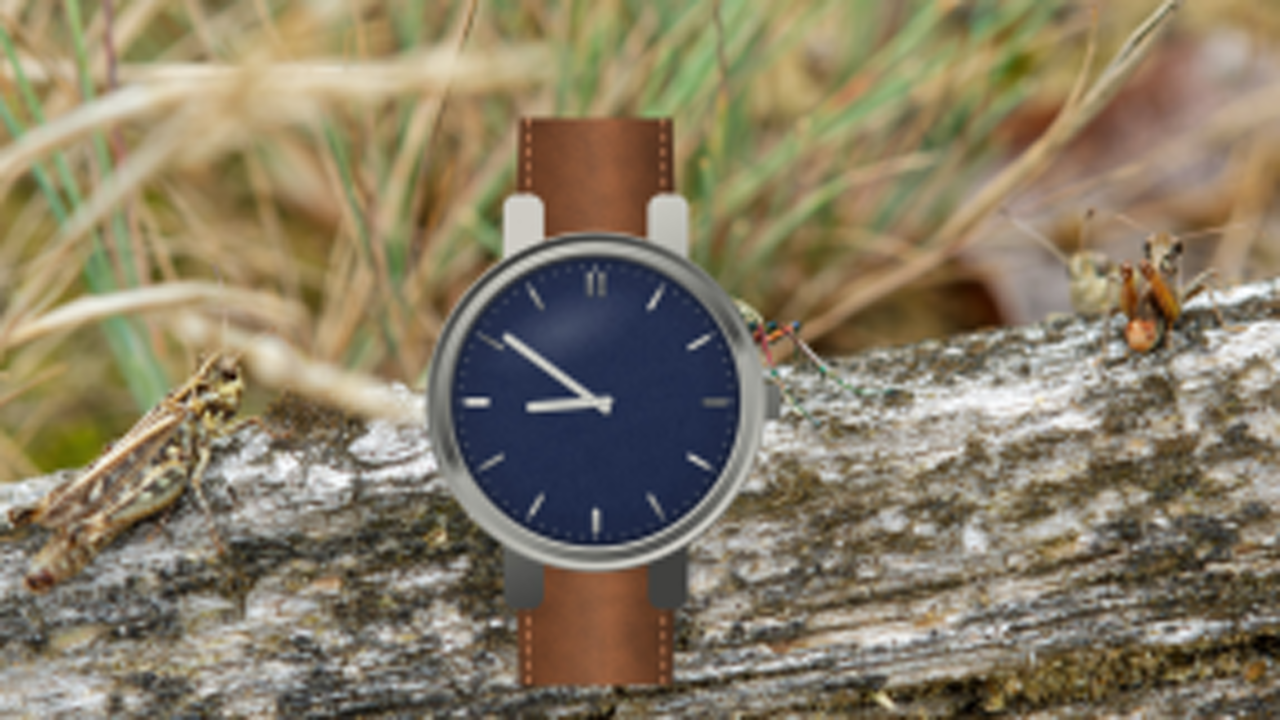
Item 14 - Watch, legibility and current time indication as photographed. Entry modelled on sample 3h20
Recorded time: 8h51
